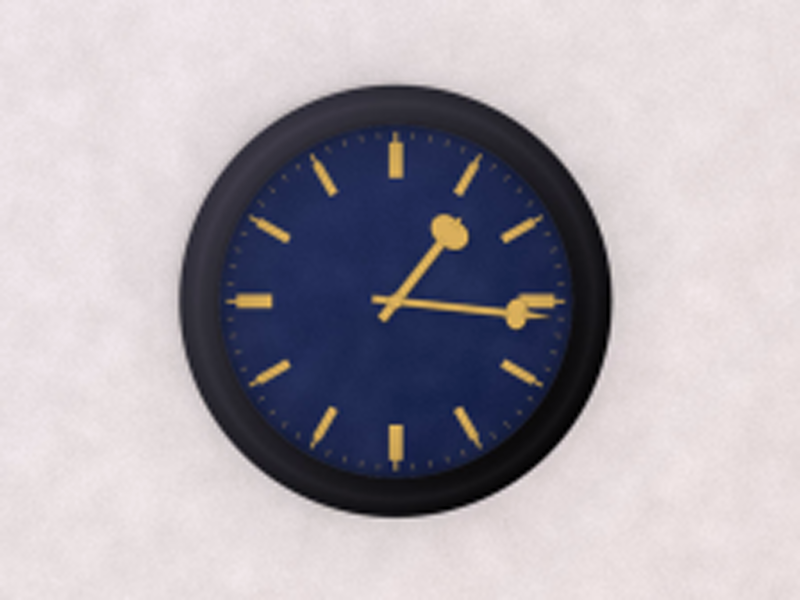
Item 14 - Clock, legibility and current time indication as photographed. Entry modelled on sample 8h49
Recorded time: 1h16
